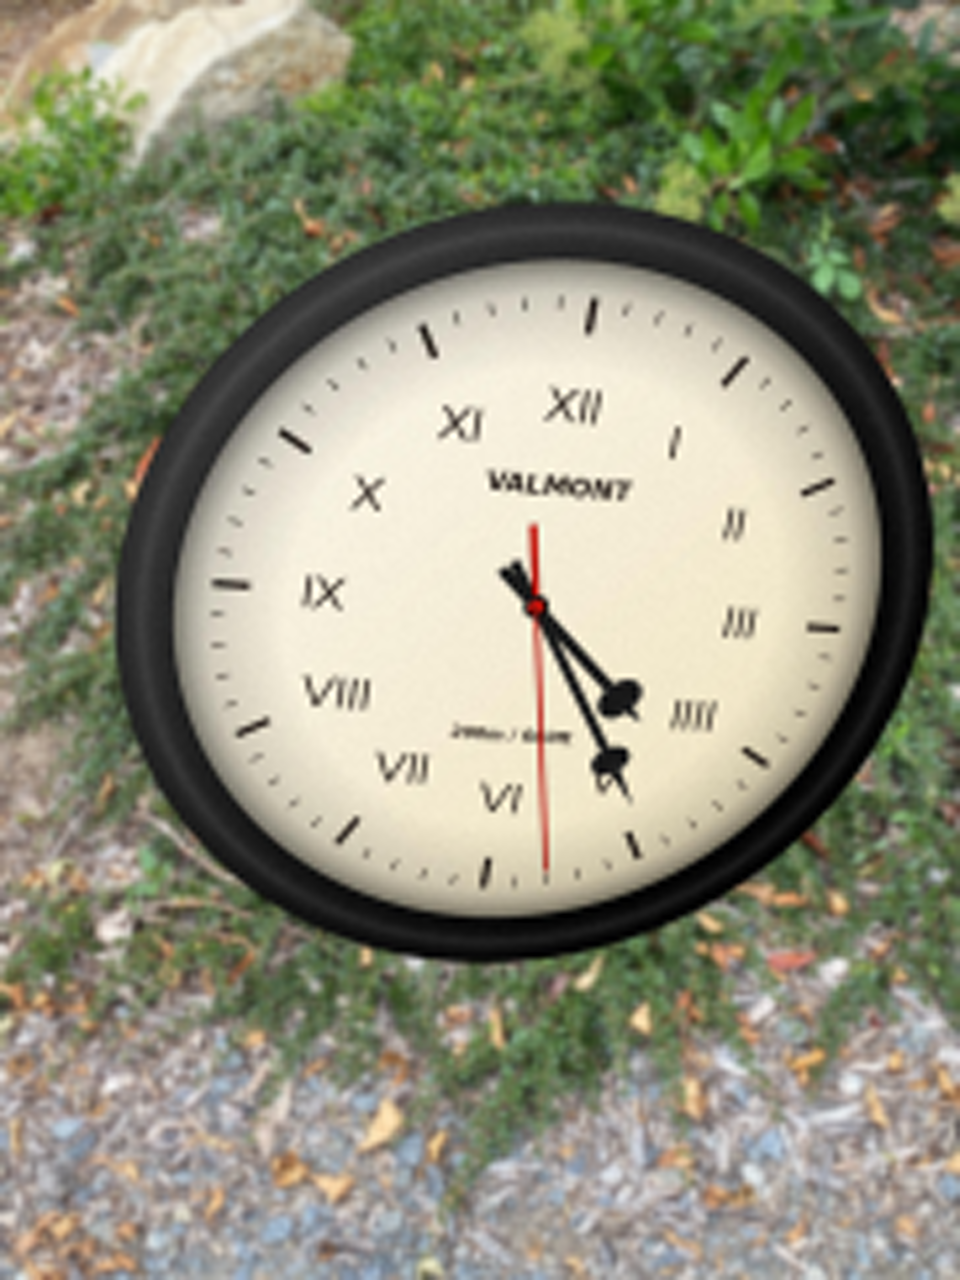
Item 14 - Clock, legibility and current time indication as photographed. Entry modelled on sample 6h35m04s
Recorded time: 4h24m28s
